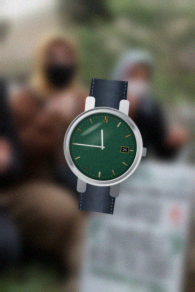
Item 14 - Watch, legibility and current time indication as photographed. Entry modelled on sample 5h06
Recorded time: 11h45
